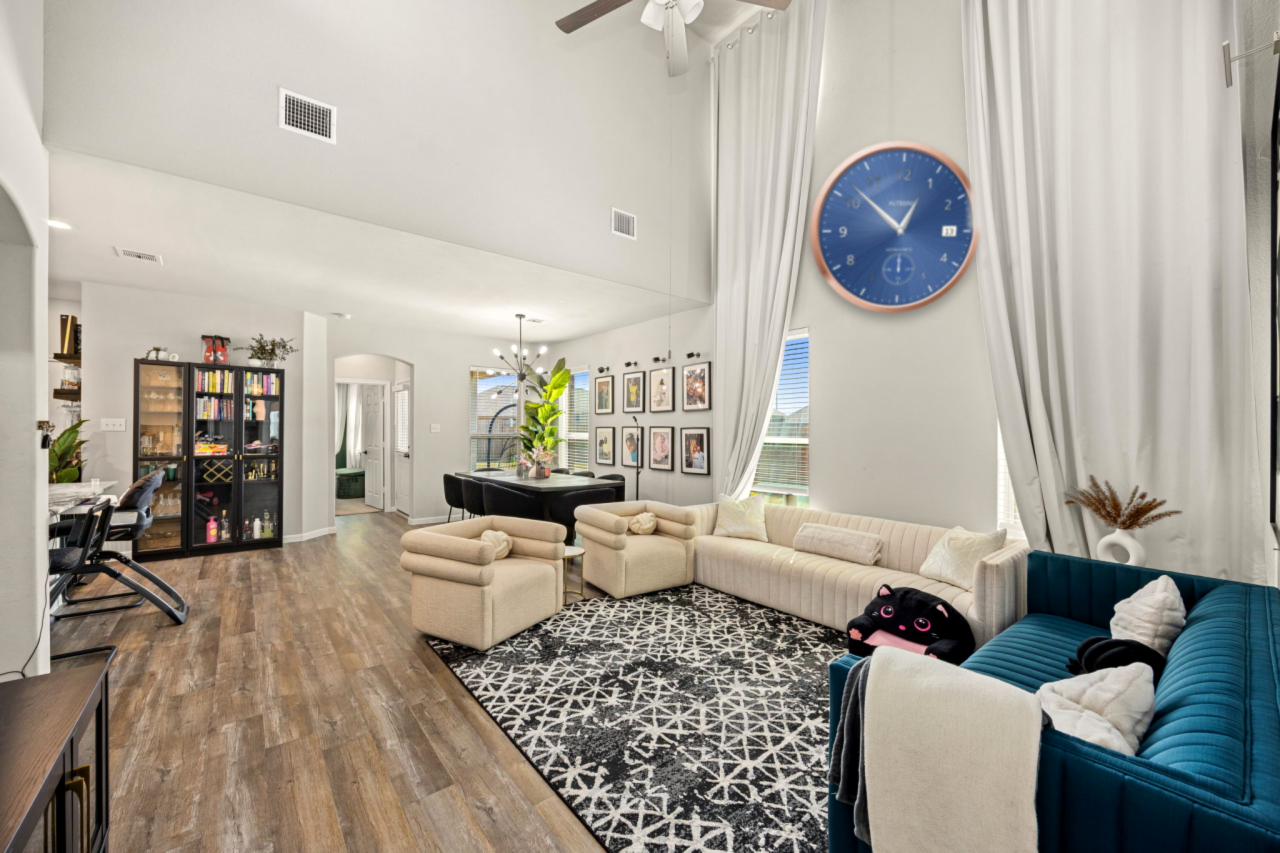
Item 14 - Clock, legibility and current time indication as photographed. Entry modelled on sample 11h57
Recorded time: 12h52
